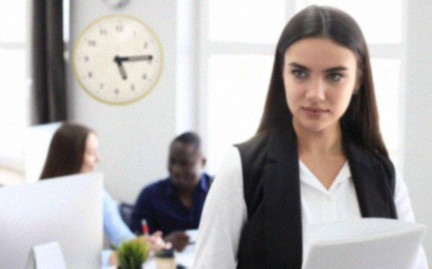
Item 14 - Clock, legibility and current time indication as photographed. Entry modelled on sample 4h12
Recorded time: 5h14
